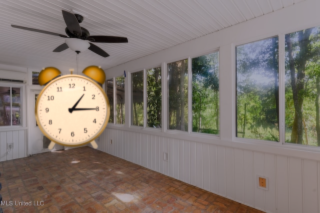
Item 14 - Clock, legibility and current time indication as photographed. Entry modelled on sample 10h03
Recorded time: 1h15
